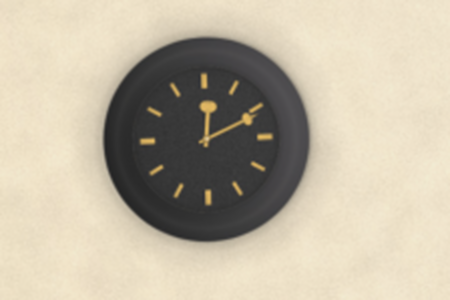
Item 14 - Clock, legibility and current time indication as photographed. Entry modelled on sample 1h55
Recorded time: 12h11
